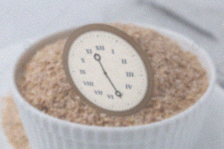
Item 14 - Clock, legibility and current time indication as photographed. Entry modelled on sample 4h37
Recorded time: 11h26
